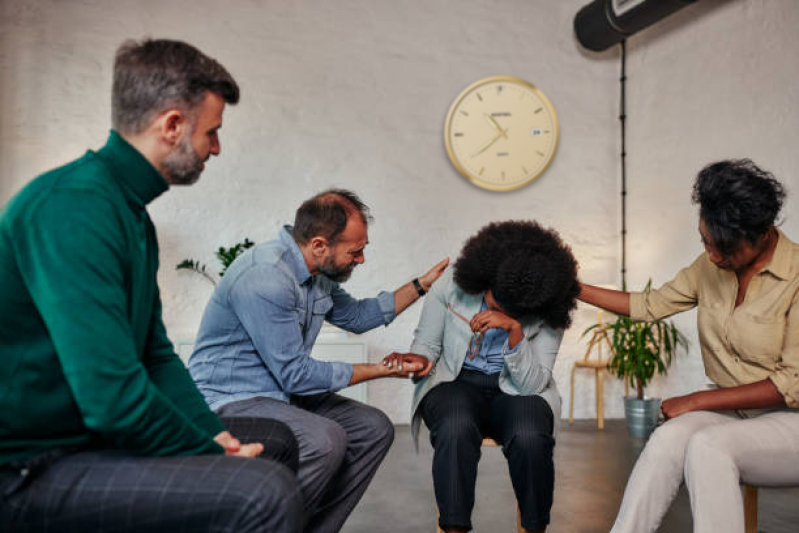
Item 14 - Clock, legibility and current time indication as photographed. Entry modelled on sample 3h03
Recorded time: 10h39
